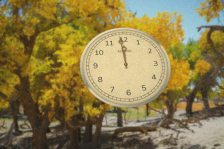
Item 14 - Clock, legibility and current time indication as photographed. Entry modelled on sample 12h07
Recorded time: 11h59
